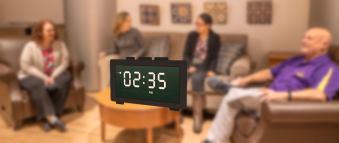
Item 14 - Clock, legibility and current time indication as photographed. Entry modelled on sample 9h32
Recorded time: 2h35
